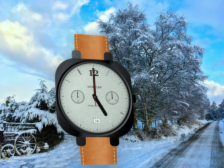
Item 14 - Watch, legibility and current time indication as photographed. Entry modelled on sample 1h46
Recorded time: 5h00
